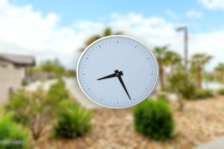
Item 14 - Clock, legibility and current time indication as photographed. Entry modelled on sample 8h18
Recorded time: 8h26
